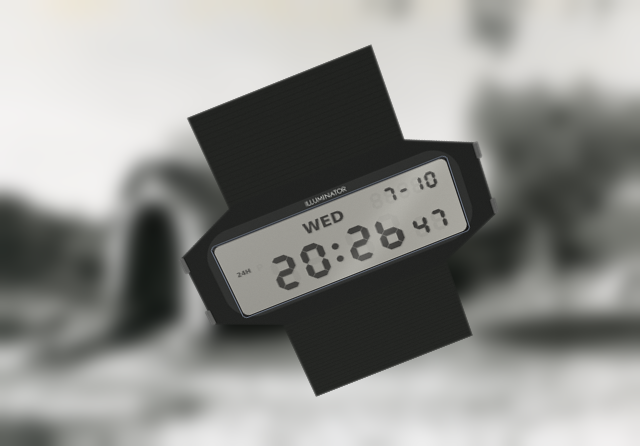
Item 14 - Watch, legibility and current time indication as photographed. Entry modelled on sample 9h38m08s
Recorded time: 20h26m47s
